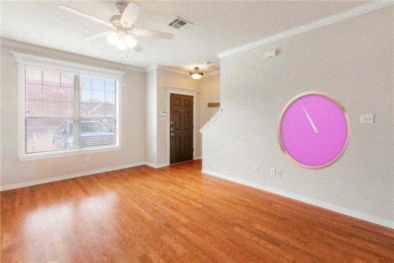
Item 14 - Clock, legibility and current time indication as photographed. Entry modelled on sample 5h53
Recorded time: 10h55
